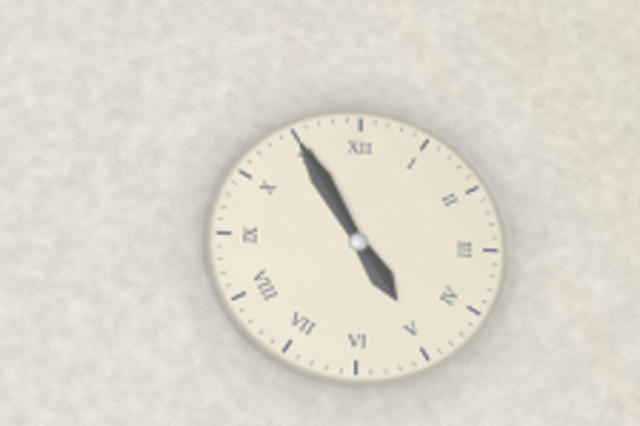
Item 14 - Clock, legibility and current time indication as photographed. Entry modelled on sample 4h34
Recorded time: 4h55
